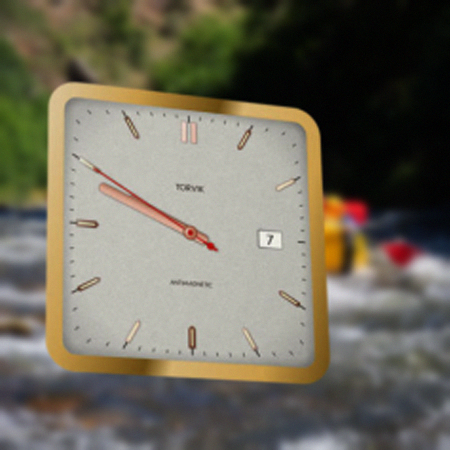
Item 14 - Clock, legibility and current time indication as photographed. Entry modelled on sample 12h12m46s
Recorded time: 9h48m50s
